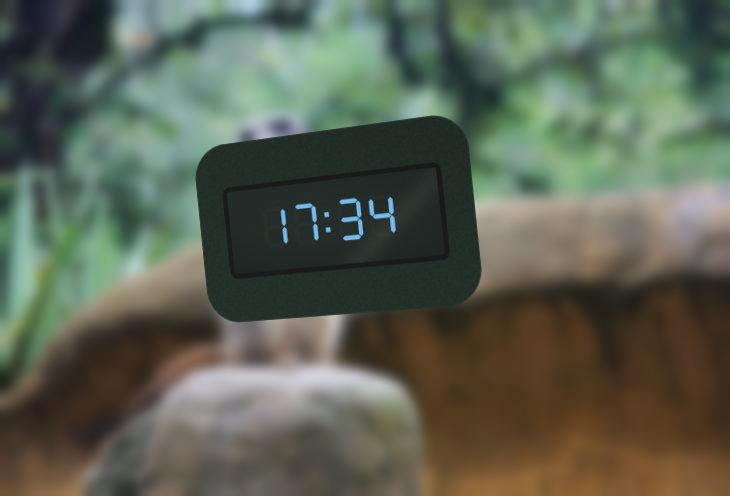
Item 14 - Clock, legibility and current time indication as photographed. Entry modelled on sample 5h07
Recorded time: 17h34
